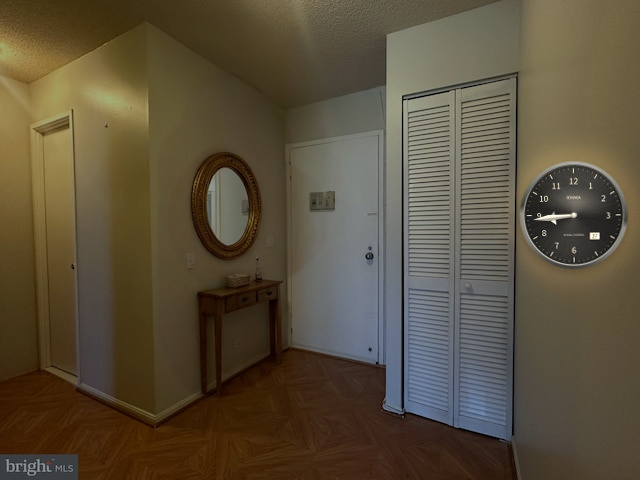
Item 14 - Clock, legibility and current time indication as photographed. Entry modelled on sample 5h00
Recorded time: 8h44
